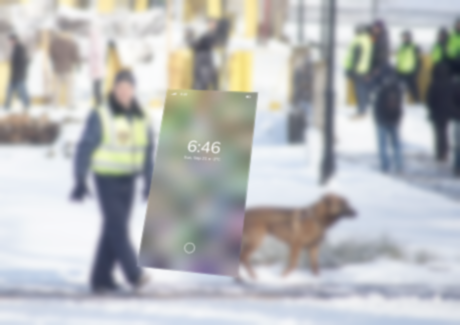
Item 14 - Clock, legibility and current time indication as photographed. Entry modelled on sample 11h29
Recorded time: 6h46
